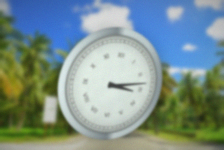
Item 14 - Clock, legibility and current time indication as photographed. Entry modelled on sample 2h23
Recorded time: 3h13
